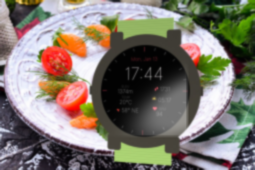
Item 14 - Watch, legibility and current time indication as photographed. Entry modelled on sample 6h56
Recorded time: 17h44
